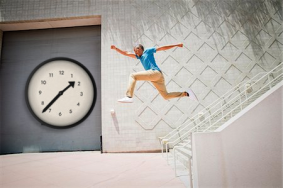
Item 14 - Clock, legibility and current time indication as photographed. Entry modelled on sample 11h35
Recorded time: 1h37
